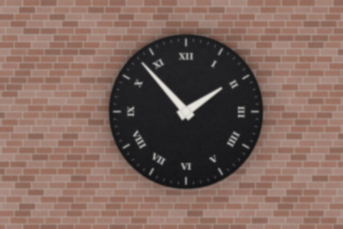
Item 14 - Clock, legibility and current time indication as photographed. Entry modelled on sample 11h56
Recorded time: 1h53
